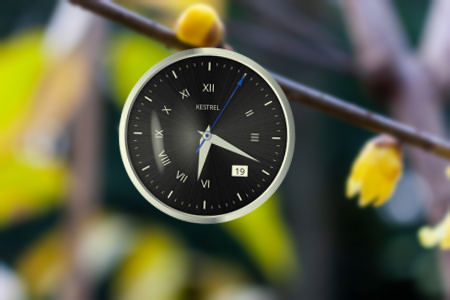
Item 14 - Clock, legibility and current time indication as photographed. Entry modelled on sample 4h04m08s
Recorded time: 6h19m05s
